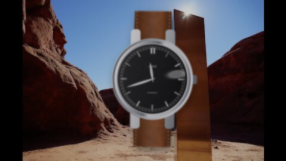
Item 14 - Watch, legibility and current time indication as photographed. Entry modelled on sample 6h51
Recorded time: 11h42
